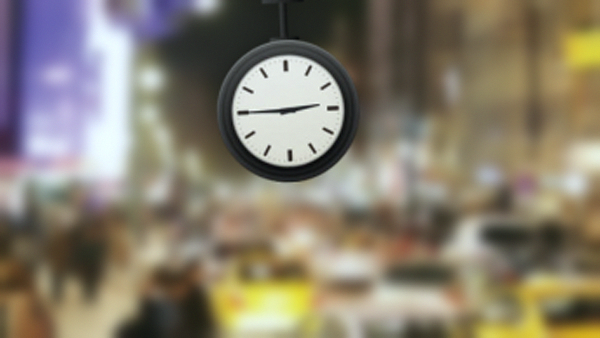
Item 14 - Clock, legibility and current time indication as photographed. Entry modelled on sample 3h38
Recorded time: 2h45
